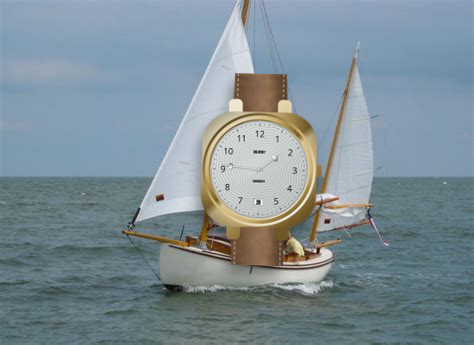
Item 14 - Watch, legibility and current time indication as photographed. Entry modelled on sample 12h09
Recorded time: 1h46
